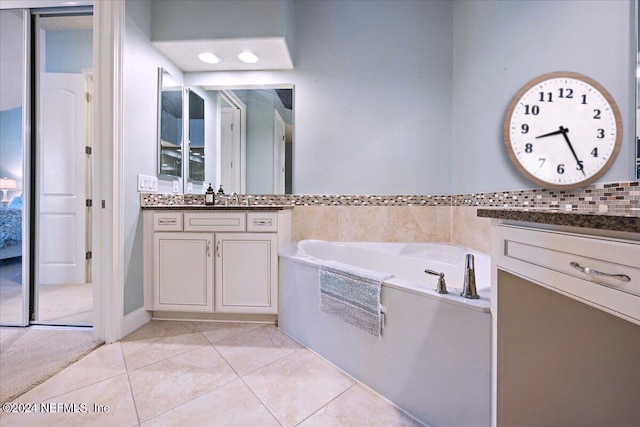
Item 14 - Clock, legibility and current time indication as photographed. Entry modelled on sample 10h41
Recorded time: 8h25
